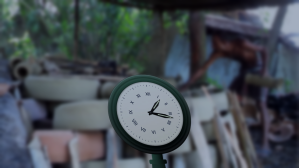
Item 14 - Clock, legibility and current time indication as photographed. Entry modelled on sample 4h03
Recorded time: 1h17
